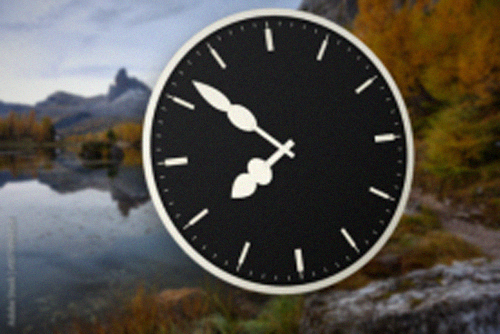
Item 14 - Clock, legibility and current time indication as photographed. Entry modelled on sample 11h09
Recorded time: 7h52
